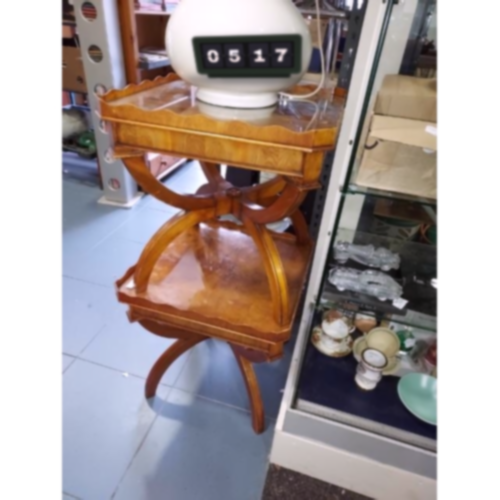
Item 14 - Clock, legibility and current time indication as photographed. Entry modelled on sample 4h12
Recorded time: 5h17
